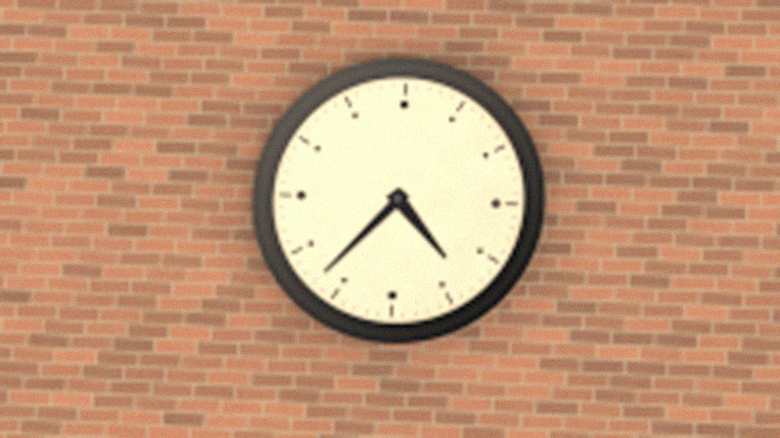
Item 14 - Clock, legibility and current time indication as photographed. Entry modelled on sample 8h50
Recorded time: 4h37
